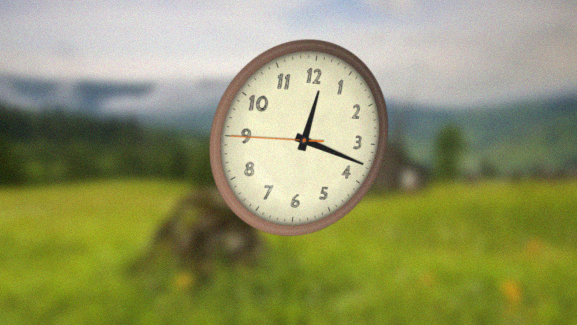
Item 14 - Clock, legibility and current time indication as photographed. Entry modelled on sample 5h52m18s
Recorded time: 12h17m45s
